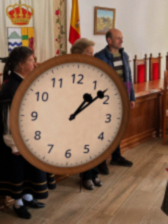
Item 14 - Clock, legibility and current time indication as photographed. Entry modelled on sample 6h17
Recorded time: 1h08
